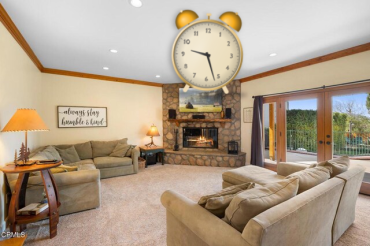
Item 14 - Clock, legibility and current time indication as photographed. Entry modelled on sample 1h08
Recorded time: 9h27
